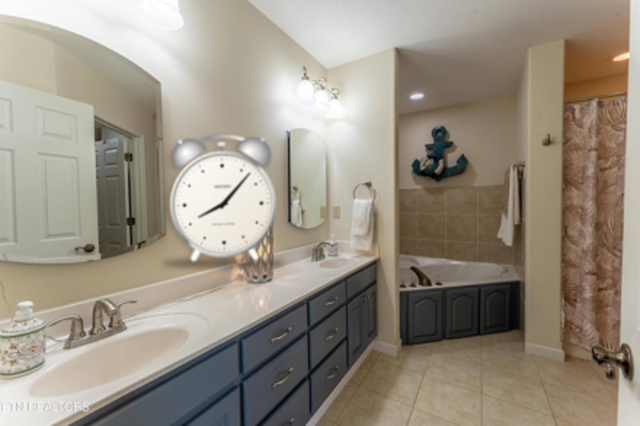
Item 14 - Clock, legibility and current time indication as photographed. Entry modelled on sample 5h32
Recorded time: 8h07
